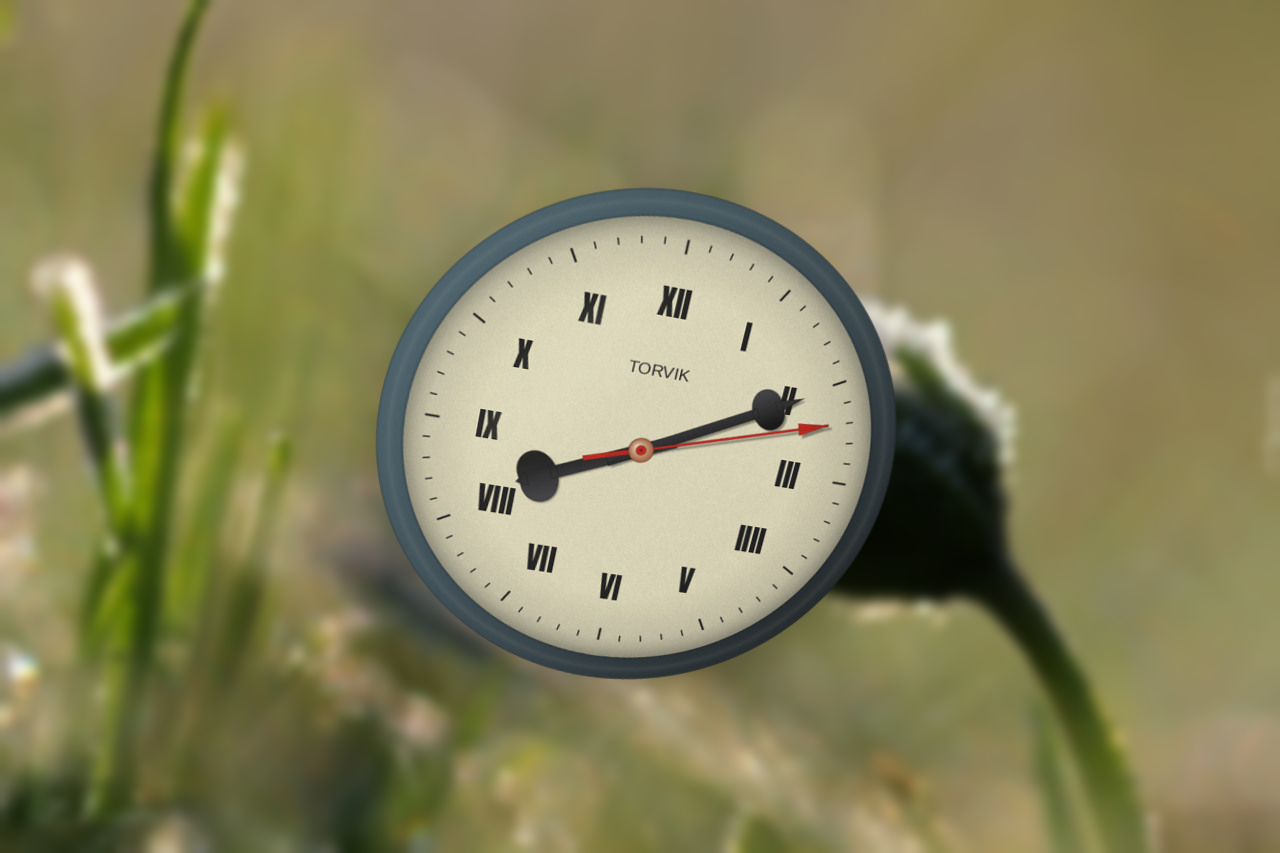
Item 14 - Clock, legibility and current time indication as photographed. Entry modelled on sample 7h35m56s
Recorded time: 8h10m12s
